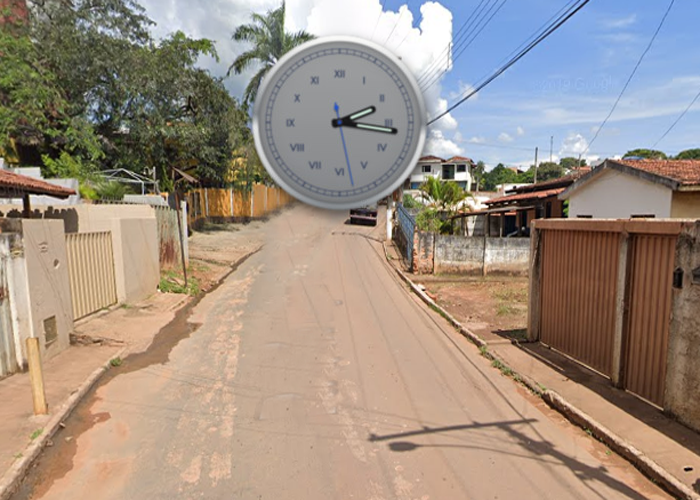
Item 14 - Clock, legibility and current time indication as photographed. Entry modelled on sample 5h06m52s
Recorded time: 2h16m28s
